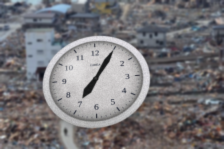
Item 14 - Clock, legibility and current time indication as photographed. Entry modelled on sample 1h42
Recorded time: 7h05
